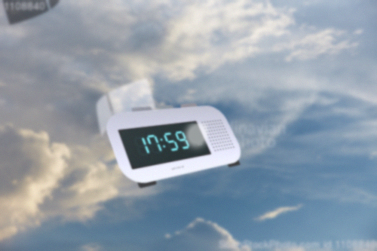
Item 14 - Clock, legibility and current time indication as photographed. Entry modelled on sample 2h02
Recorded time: 17h59
